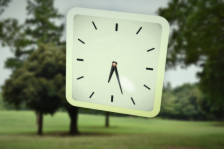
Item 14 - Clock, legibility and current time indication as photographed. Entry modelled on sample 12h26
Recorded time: 6h27
